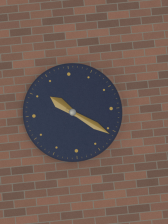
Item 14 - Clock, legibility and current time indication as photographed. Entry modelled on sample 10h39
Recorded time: 10h21
